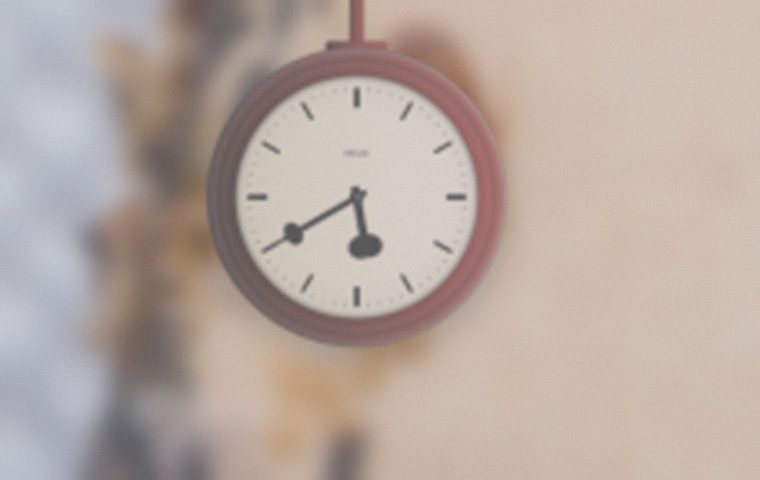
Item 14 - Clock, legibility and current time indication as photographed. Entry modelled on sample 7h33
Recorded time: 5h40
